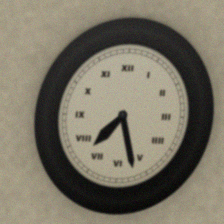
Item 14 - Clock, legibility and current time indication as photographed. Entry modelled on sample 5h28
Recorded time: 7h27
